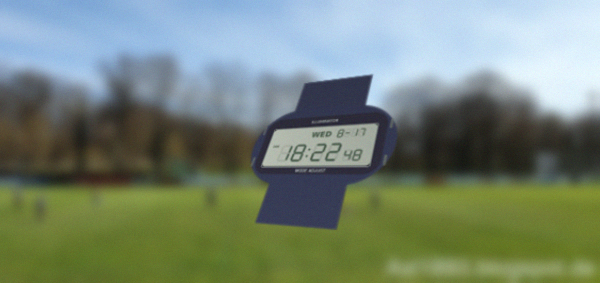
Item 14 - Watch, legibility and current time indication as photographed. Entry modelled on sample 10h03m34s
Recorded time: 18h22m48s
